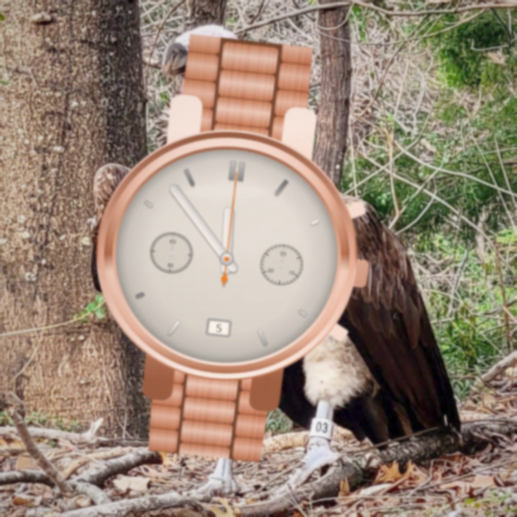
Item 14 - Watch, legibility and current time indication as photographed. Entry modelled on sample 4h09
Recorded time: 11h53
